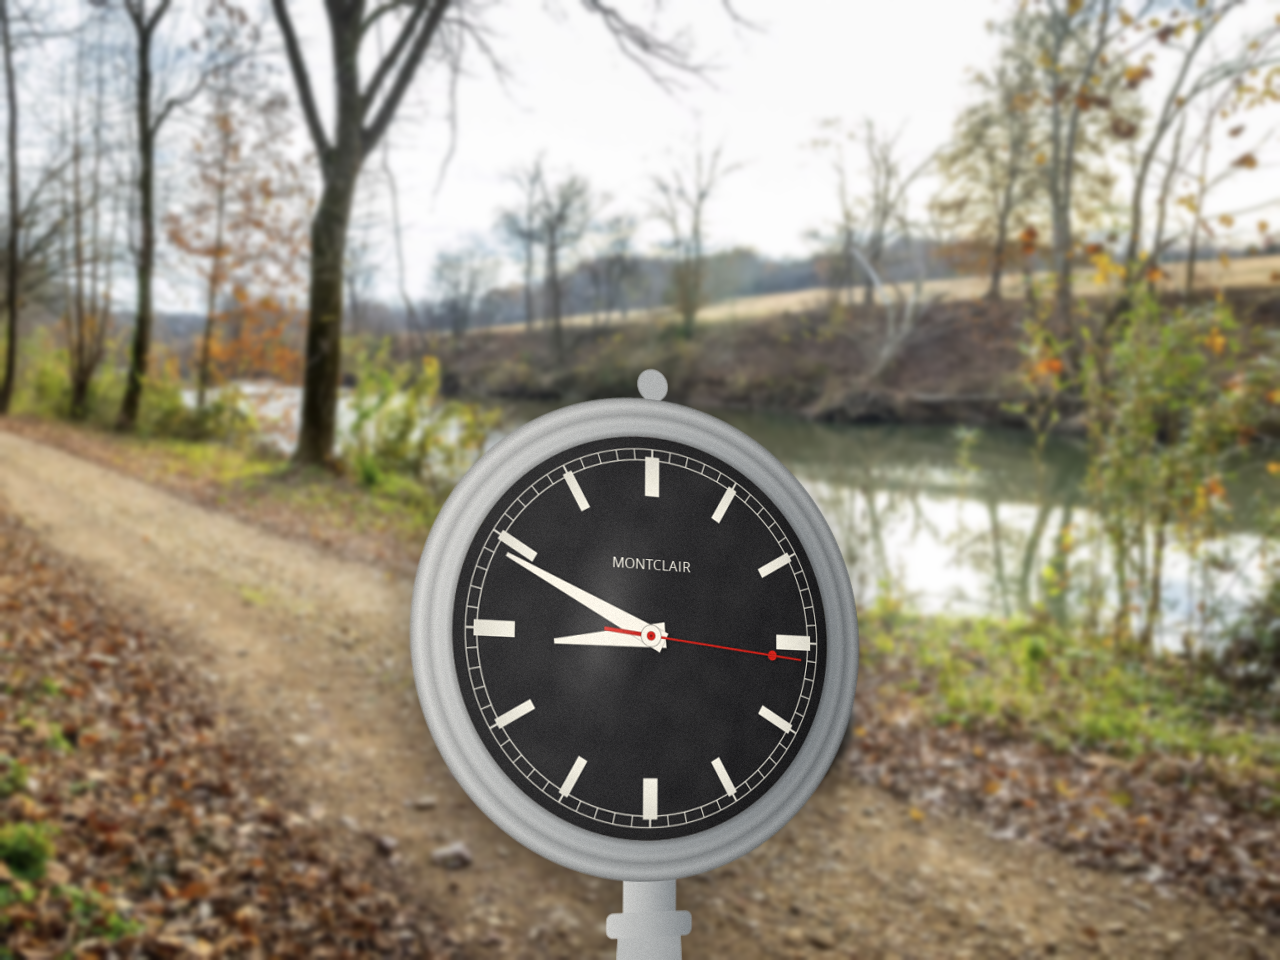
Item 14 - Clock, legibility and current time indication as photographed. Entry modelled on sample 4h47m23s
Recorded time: 8h49m16s
